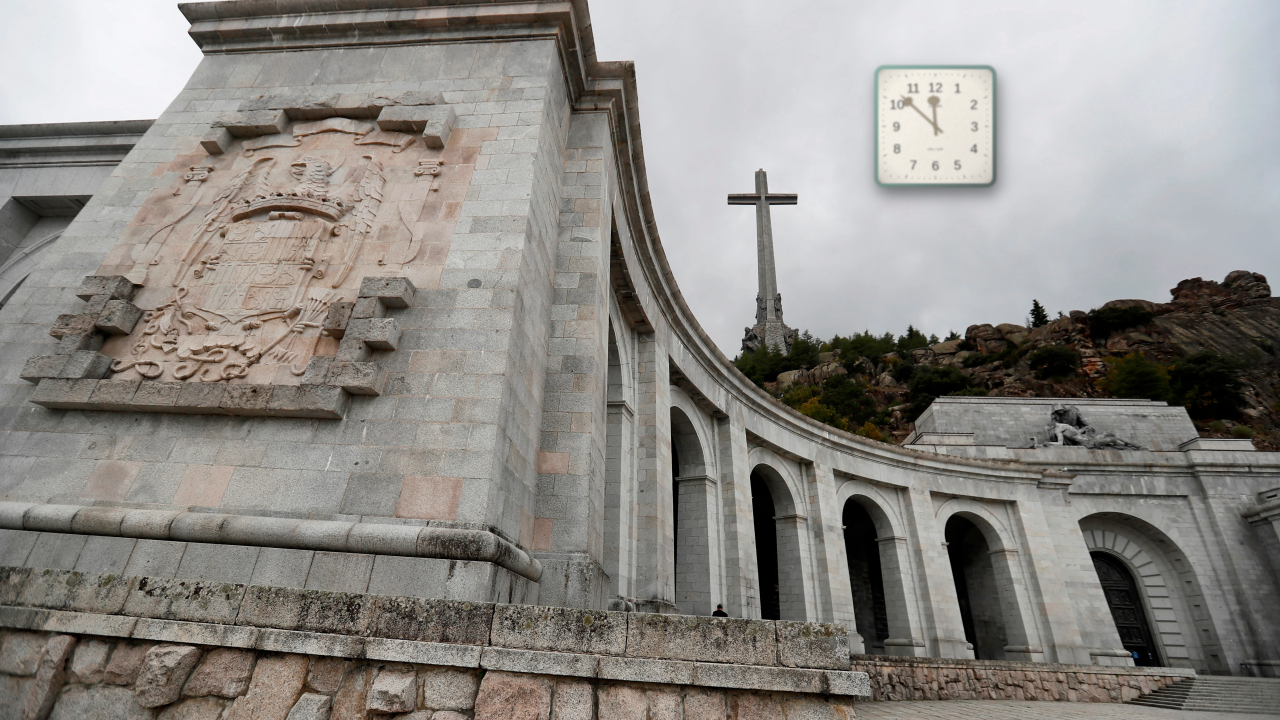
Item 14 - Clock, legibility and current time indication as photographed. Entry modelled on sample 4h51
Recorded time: 11h52
